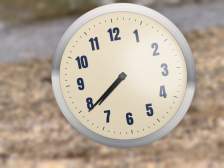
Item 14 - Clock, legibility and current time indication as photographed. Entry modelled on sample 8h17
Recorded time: 7h39
